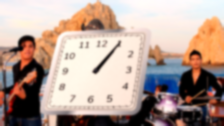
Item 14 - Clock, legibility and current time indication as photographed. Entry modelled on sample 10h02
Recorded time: 1h05
